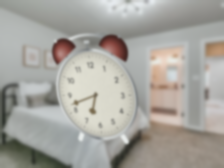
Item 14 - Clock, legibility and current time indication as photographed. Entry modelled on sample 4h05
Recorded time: 6h42
